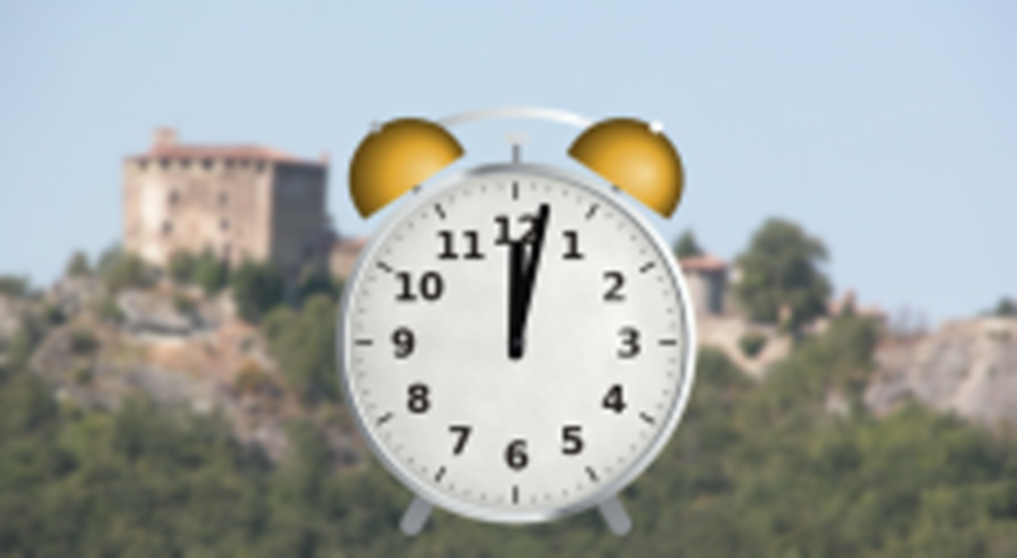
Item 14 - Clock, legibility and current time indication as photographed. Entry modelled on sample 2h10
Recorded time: 12h02
